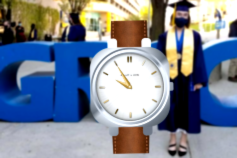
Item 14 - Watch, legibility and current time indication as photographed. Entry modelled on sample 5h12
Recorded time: 9h55
